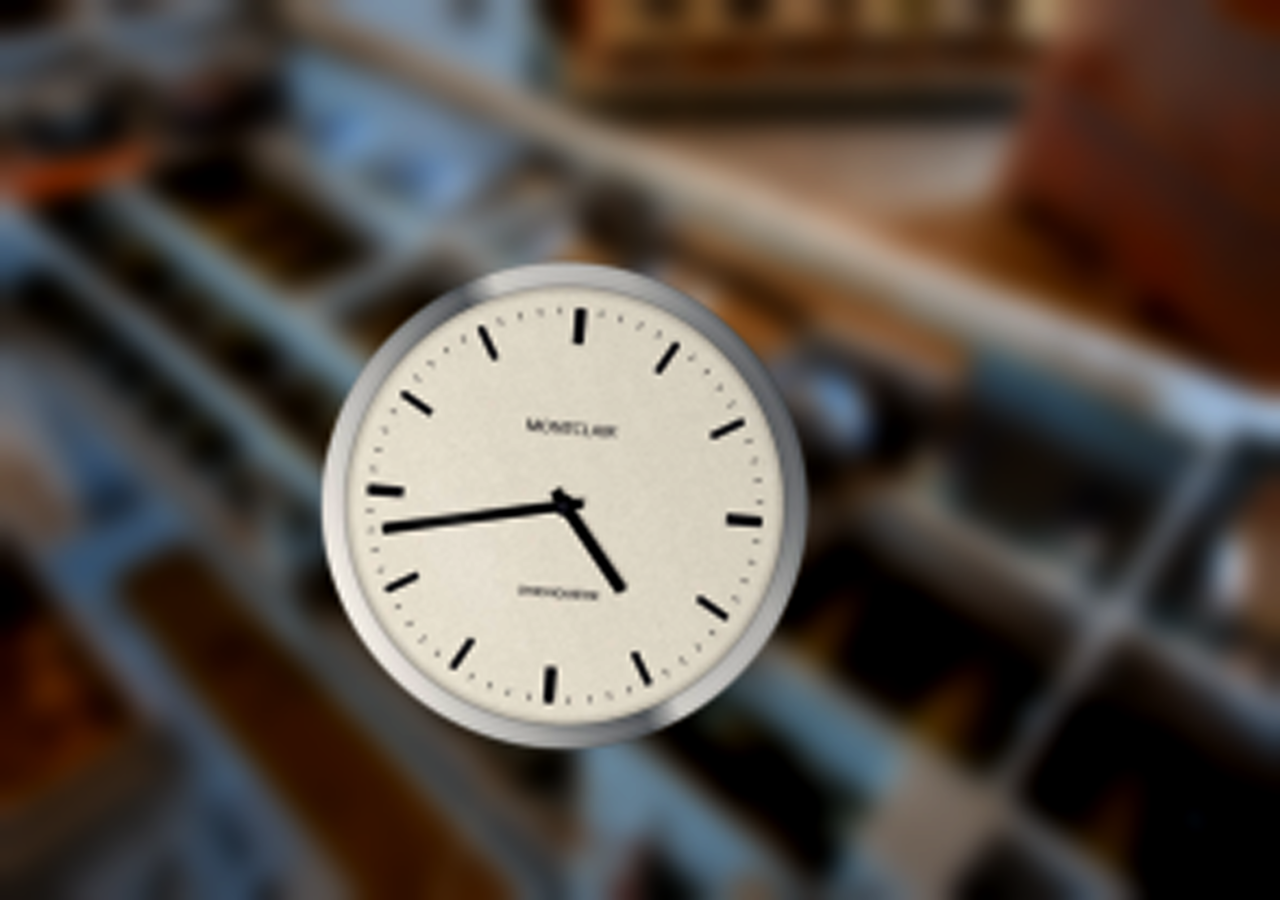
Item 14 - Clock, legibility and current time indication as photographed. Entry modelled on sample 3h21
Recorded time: 4h43
